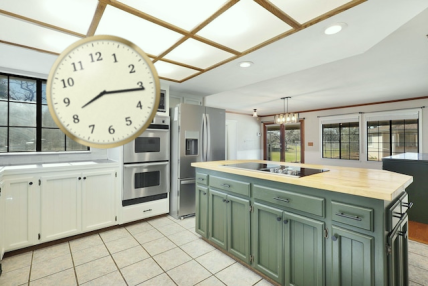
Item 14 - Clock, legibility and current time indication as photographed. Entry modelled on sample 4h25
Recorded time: 8h16
